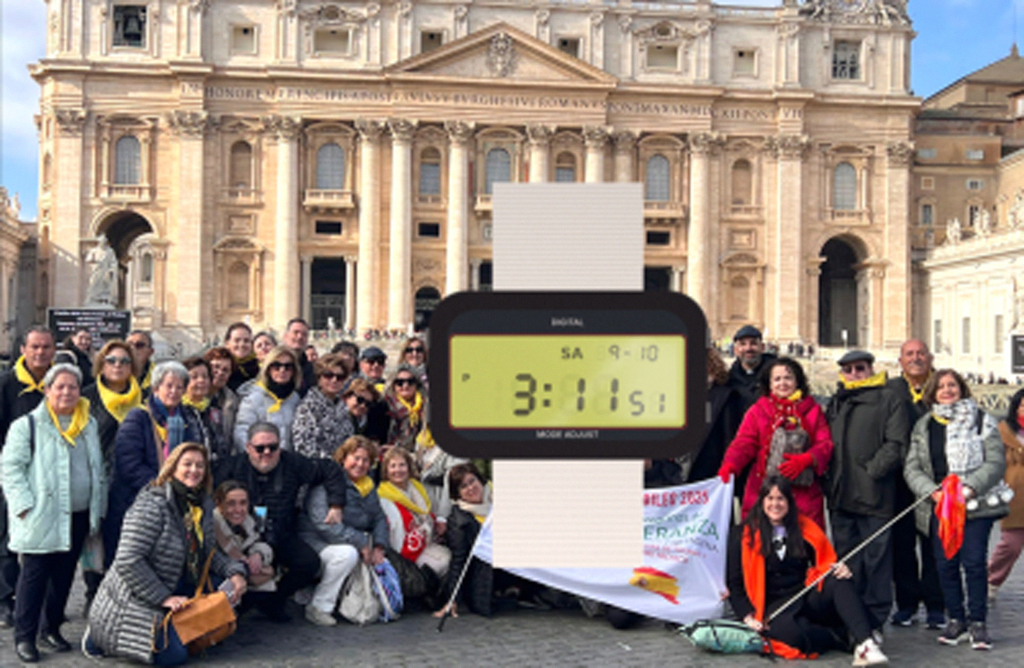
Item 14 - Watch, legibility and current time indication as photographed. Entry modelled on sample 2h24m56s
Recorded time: 3h11m51s
